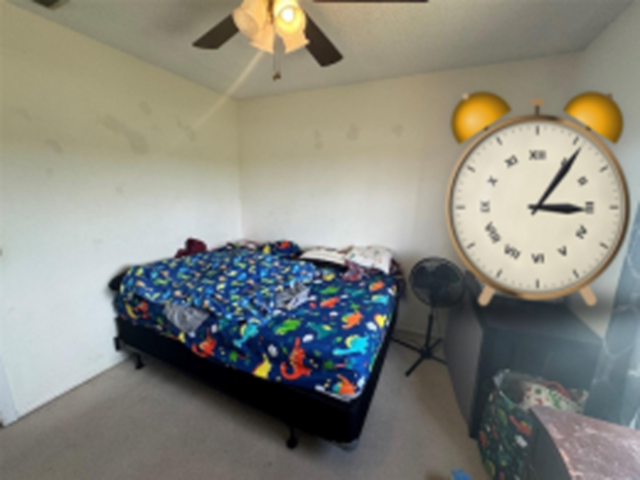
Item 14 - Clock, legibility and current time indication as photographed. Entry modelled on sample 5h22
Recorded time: 3h06
